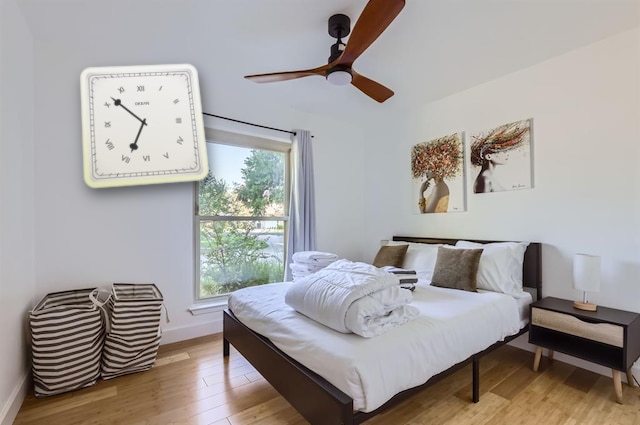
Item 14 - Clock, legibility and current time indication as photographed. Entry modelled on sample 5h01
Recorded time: 6h52
